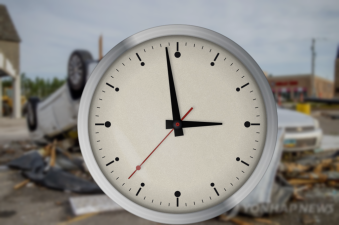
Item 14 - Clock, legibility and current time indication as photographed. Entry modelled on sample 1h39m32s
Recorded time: 2h58m37s
